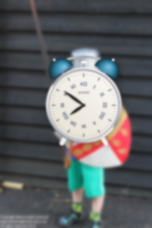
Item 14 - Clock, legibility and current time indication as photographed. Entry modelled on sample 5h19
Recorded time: 7h51
